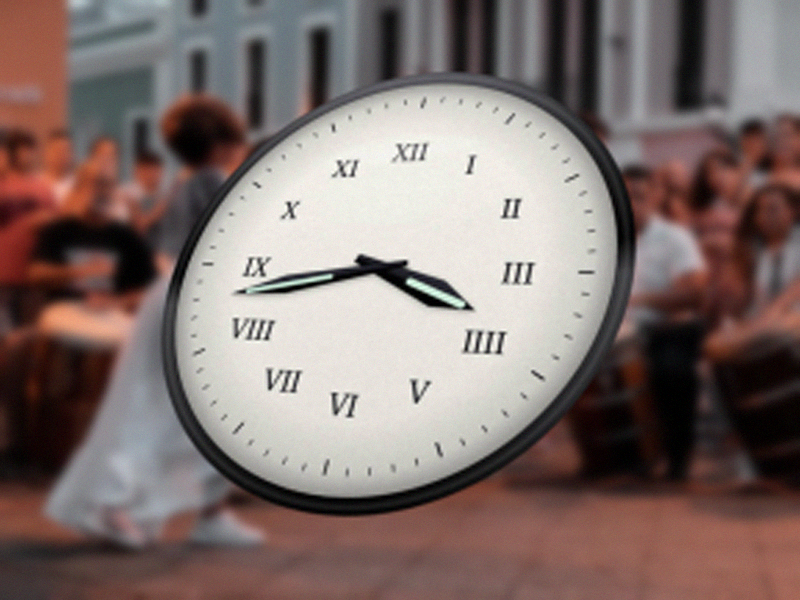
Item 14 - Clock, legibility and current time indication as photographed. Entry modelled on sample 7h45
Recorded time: 3h43
